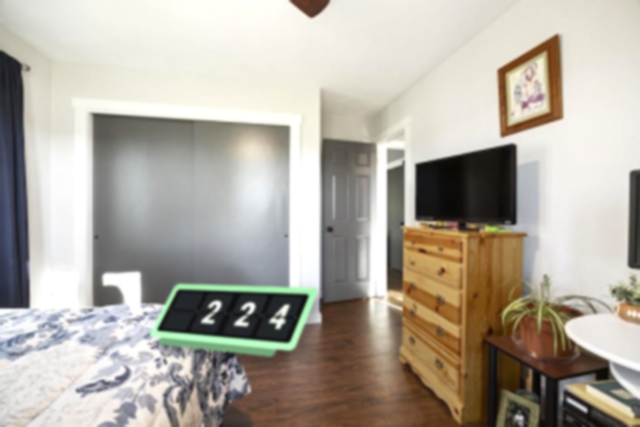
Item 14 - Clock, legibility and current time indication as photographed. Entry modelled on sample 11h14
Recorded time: 2h24
